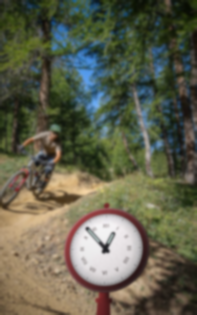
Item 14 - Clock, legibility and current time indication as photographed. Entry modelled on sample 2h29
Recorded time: 12h53
